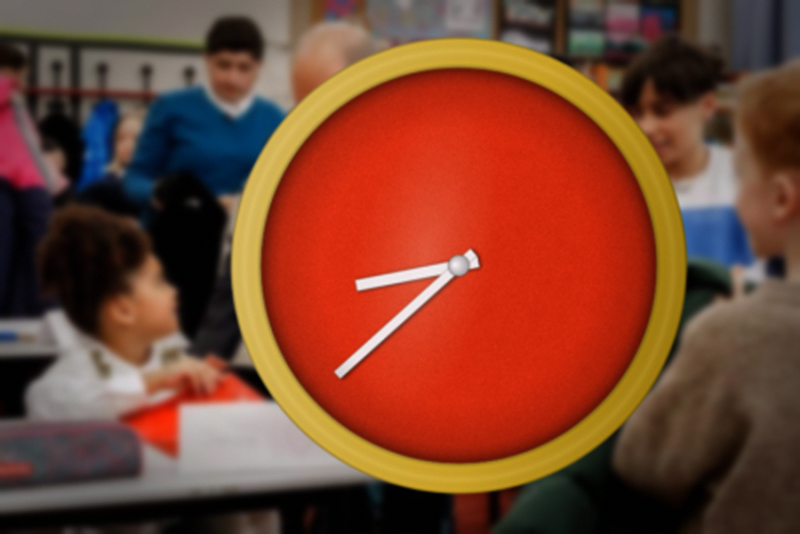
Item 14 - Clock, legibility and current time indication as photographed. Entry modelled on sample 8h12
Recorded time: 8h38
